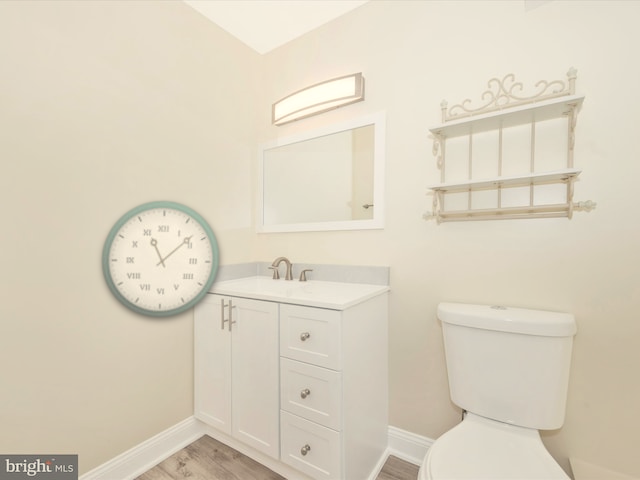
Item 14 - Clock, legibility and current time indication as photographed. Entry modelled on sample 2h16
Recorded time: 11h08
